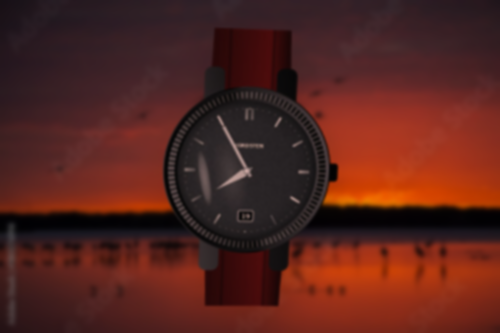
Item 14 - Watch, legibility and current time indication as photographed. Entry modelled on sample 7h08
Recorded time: 7h55
